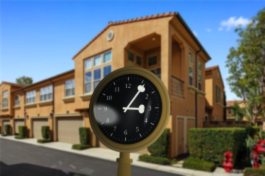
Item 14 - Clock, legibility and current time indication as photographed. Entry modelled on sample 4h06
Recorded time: 3h06
